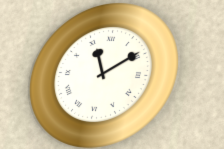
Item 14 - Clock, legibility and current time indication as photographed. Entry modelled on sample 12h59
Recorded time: 11h09
